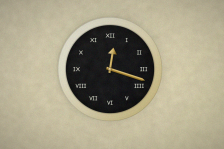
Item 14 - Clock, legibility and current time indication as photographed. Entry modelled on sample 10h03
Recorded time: 12h18
